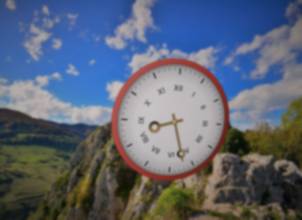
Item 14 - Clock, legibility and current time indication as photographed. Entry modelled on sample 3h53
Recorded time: 8h27
